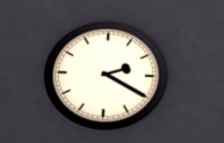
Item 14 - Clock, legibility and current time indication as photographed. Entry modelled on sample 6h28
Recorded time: 2h20
